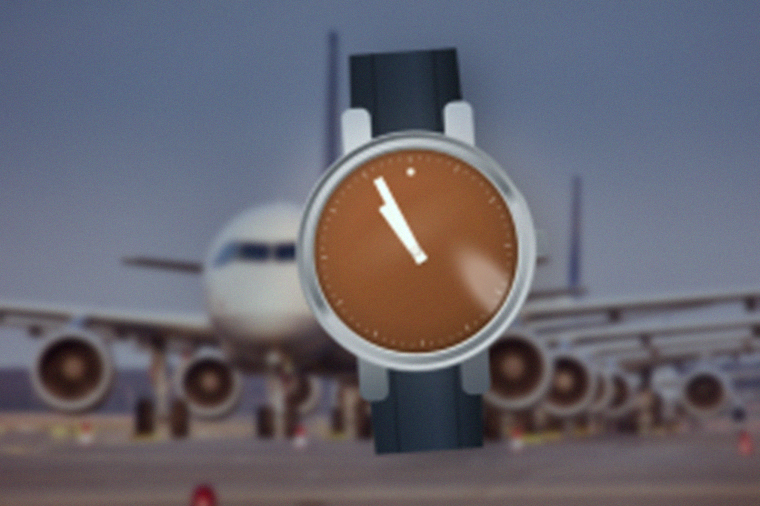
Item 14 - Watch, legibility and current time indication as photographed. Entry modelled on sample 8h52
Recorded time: 10h56
